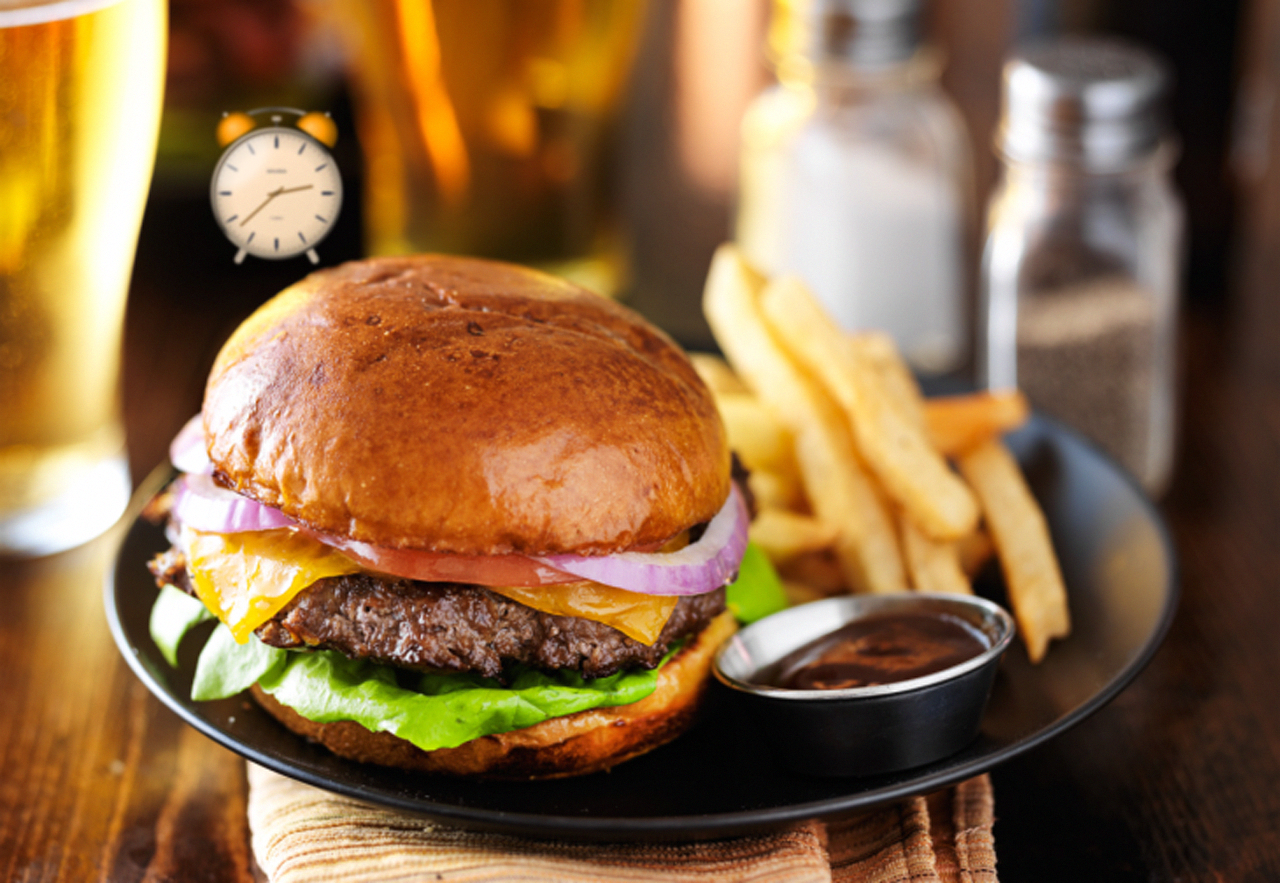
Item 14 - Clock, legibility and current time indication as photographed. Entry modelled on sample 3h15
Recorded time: 2h38
